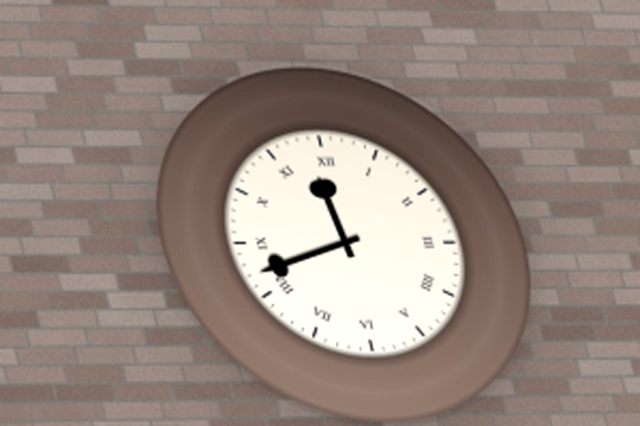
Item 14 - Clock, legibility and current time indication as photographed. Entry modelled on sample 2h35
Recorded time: 11h42
